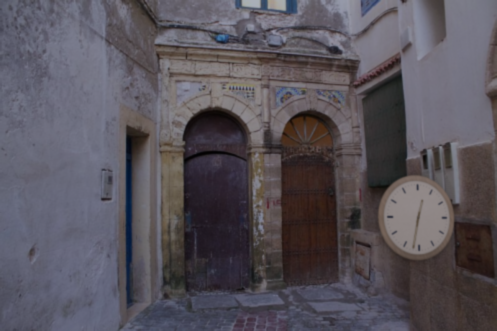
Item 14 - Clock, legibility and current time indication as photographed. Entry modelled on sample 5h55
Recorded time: 12h32
